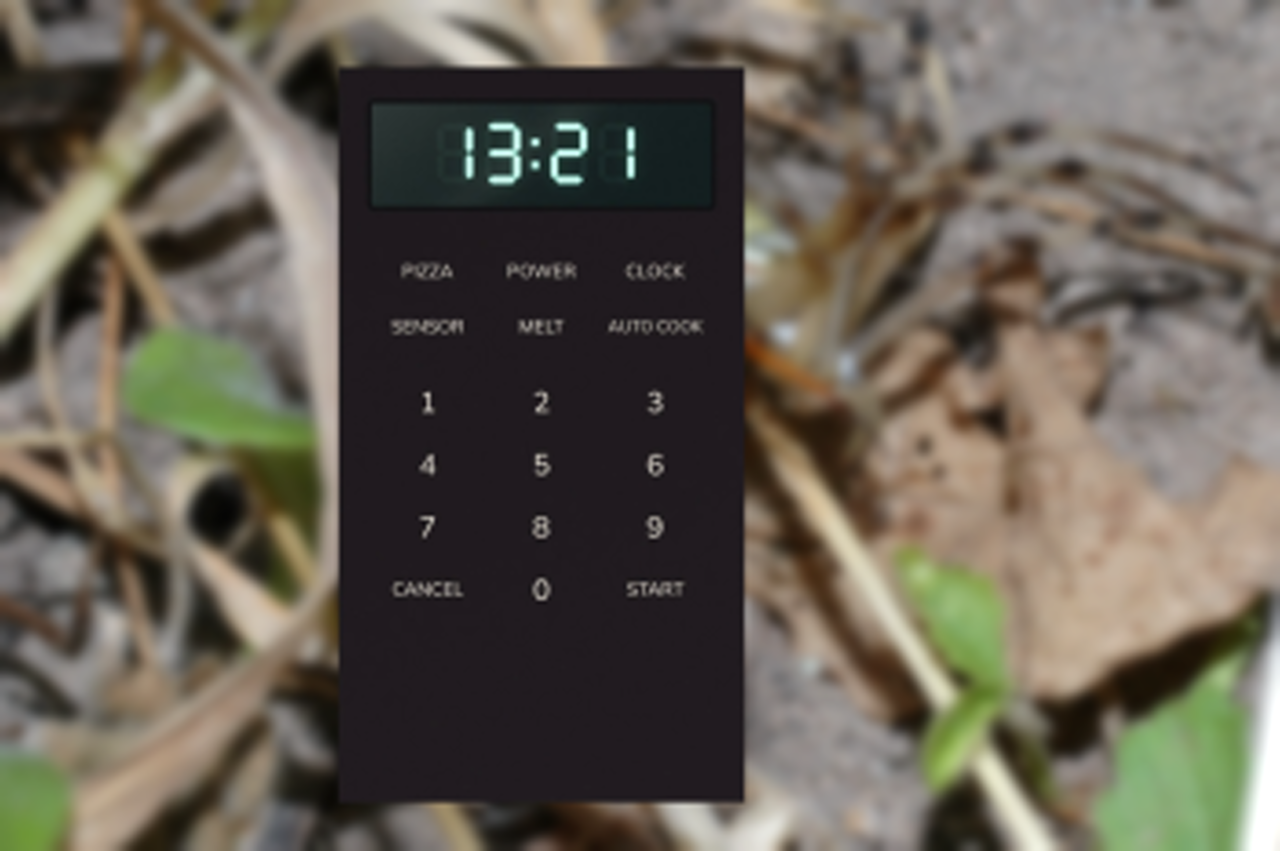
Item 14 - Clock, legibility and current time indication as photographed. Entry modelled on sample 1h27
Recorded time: 13h21
